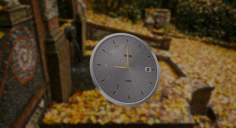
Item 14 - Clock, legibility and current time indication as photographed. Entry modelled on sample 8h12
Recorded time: 9h00
